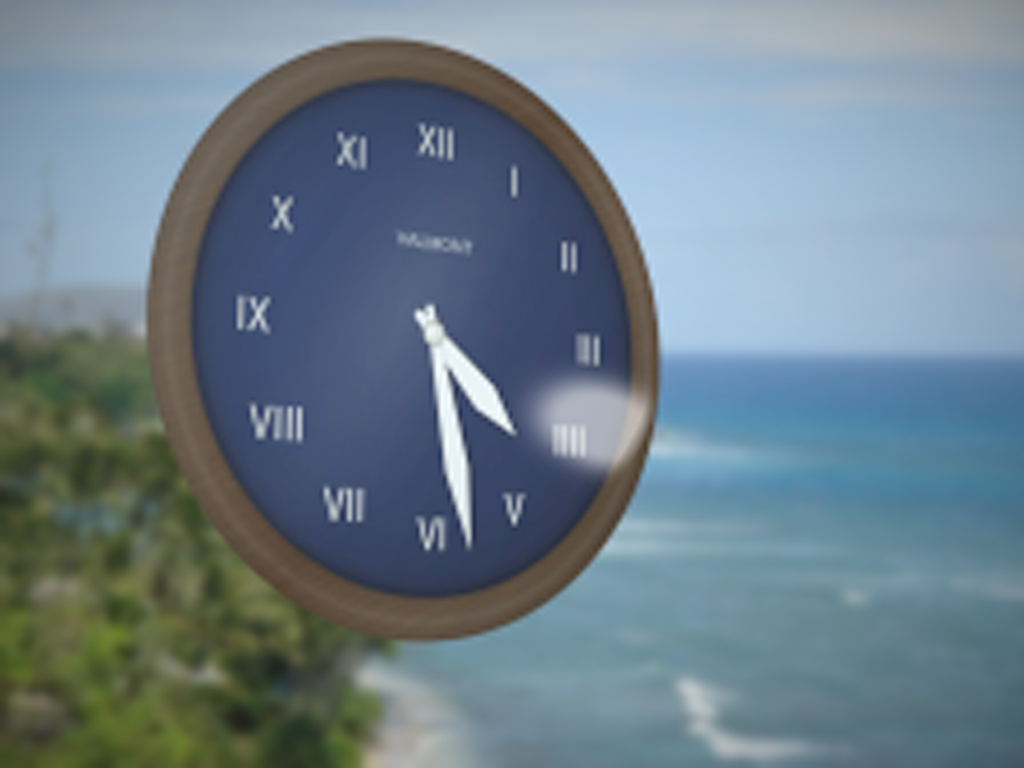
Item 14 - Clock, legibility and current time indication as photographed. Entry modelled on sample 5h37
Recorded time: 4h28
